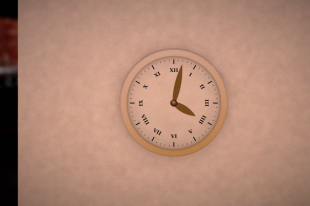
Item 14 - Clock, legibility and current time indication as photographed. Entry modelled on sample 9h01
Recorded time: 4h02
